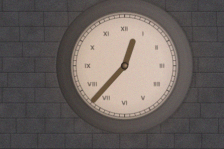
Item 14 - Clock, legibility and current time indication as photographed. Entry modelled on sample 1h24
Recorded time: 12h37
